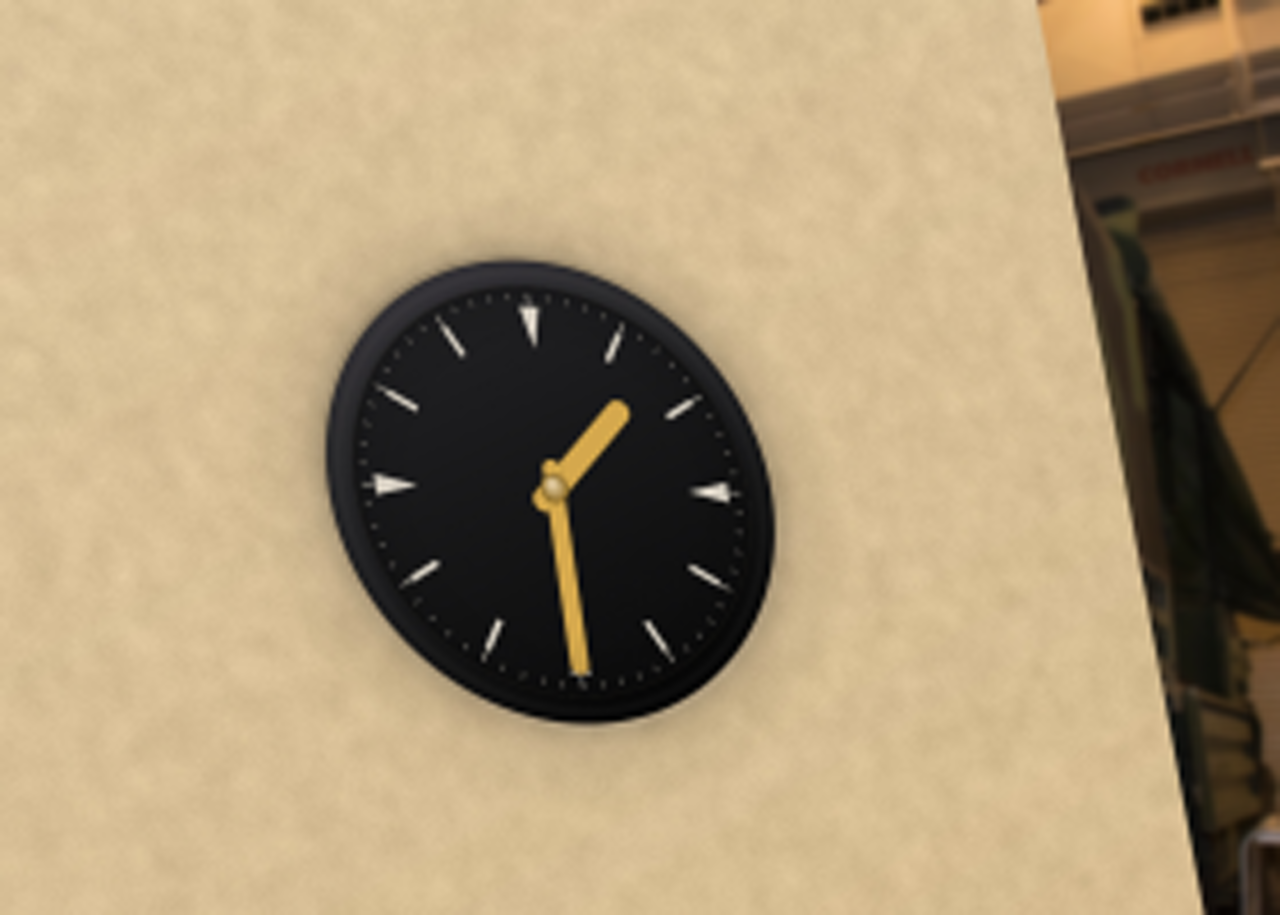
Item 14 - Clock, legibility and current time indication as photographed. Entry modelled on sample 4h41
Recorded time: 1h30
